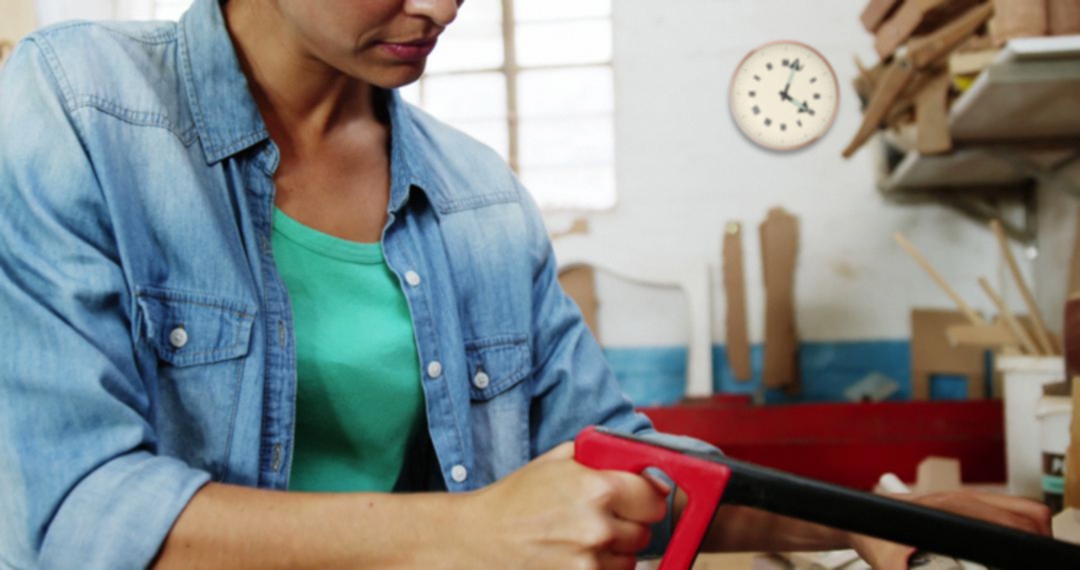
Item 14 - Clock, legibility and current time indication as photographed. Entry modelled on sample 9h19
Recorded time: 4h03
